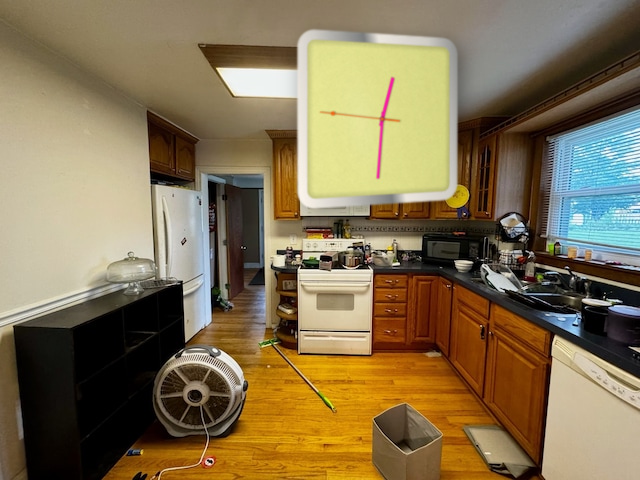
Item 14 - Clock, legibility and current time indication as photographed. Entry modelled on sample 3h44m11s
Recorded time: 12h30m46s
